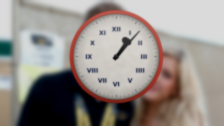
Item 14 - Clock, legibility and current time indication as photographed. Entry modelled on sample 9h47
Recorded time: 1h07
